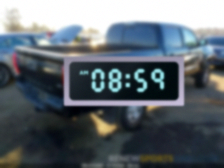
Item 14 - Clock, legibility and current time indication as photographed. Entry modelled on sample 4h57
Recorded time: 8h59
